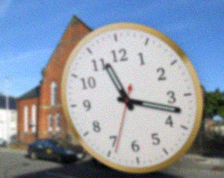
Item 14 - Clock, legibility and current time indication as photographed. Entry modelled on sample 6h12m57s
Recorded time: 11h17m34s
